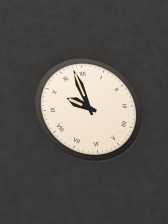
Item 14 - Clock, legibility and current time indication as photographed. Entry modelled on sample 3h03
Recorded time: 9h58
